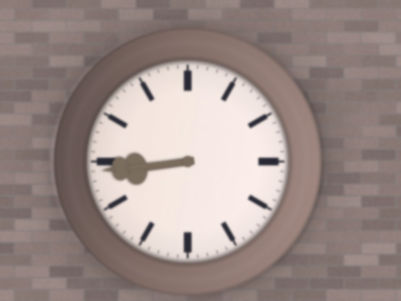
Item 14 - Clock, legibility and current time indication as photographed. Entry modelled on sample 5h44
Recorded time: 8h44
